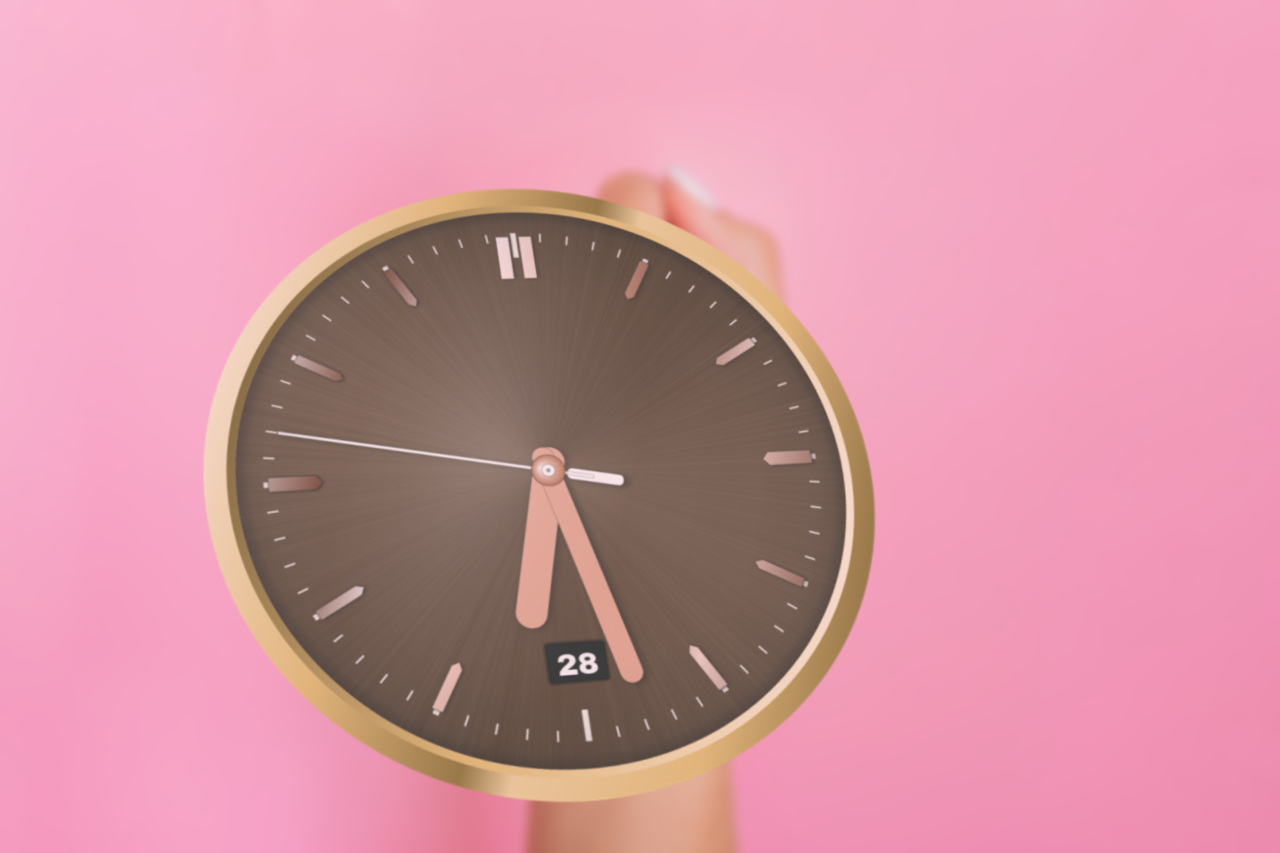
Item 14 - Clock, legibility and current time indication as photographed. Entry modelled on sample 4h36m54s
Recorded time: 6h27m47s
